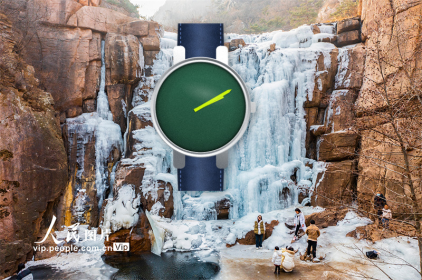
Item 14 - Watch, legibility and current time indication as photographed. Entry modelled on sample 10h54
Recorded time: 2h10
